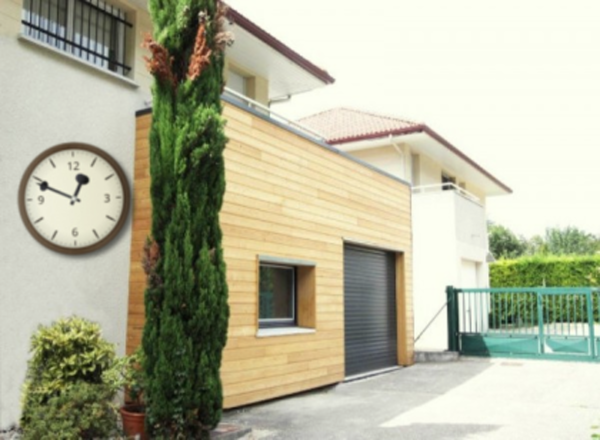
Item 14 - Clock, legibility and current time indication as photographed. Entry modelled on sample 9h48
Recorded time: 12h49
